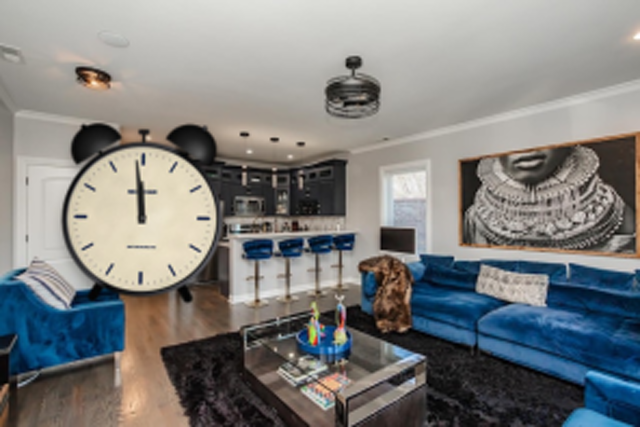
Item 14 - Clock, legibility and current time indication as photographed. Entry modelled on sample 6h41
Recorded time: 11h59
